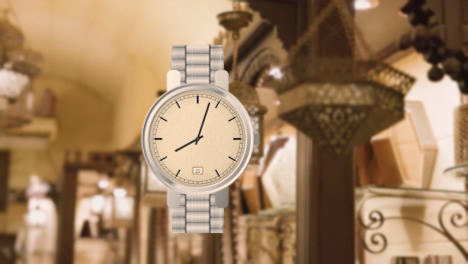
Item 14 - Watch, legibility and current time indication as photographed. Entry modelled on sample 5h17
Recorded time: 8h03
